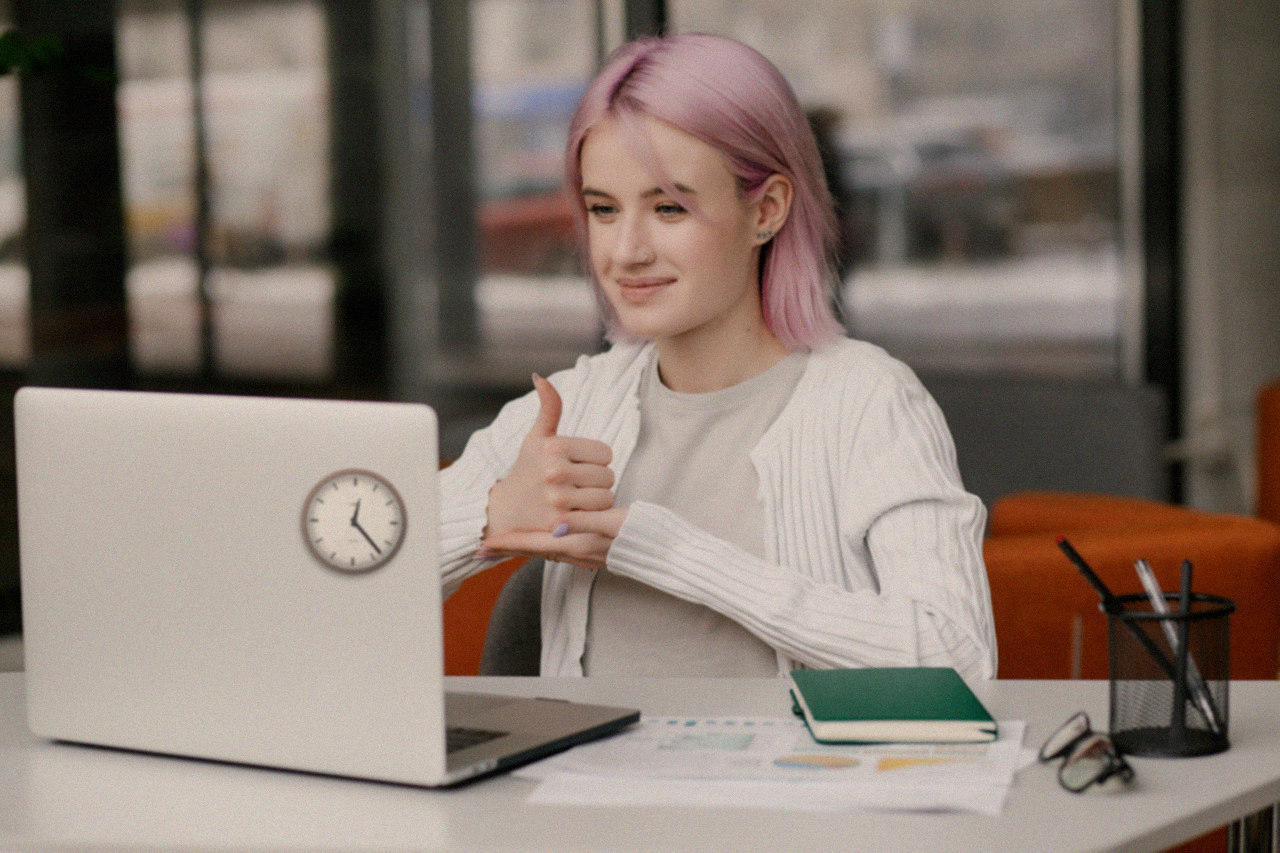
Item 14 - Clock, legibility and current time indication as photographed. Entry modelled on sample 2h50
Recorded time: 12h23
